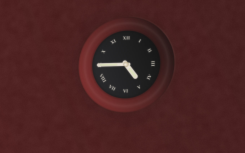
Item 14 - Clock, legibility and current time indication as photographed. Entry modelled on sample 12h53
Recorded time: 4h45
